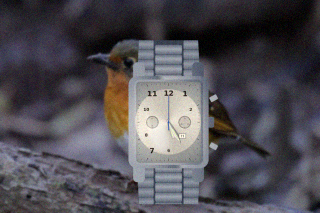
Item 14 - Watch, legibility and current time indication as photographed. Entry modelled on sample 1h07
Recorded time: 5h25
